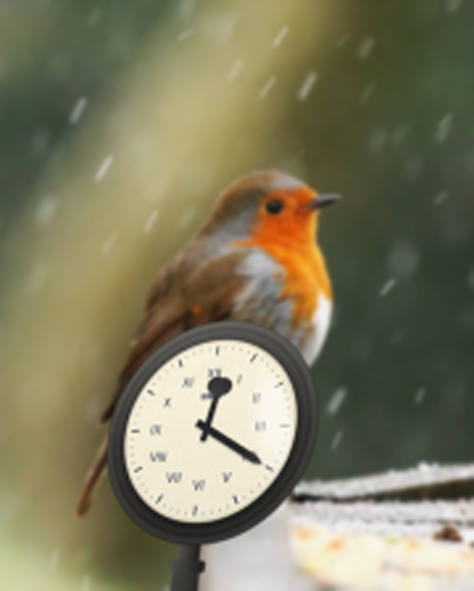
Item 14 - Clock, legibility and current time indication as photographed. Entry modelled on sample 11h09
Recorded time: 12h20
